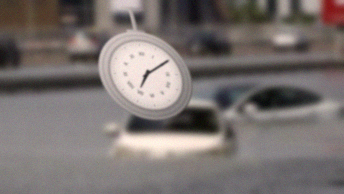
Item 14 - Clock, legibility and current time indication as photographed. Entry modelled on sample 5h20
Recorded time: 7h10
